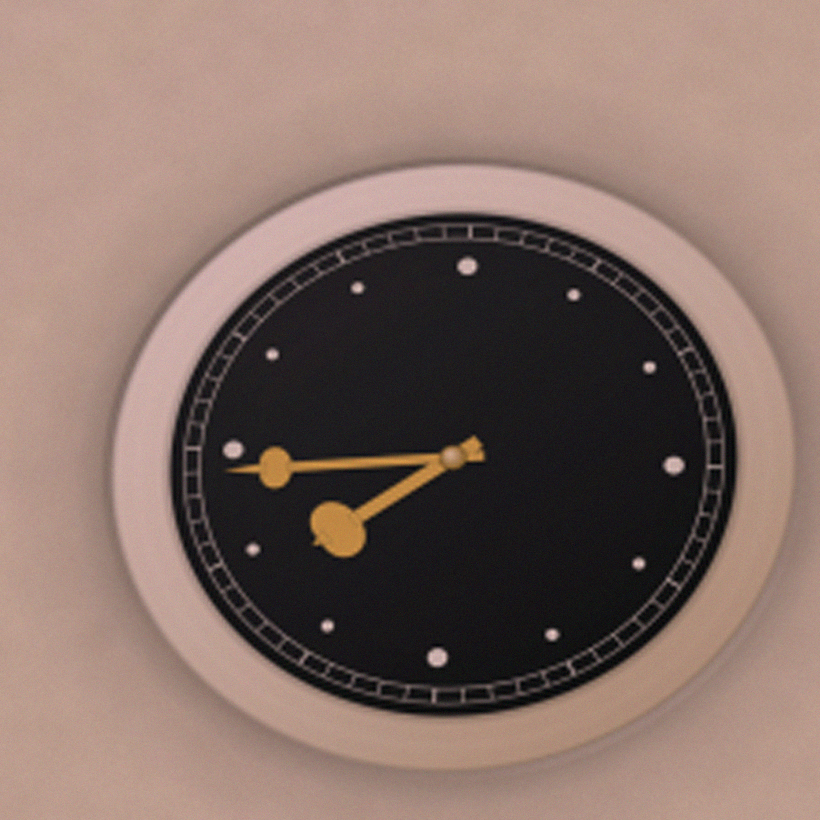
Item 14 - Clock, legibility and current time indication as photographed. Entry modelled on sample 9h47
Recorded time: 7h44
